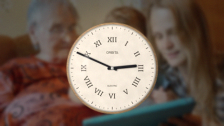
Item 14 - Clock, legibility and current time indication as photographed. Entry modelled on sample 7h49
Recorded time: 2h49
